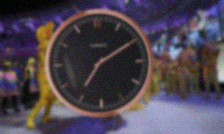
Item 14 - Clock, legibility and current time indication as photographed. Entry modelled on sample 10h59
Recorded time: 7h10
